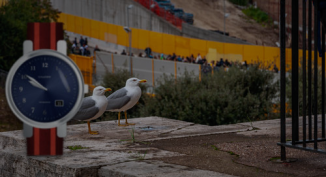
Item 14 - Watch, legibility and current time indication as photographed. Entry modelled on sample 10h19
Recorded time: 9h51
